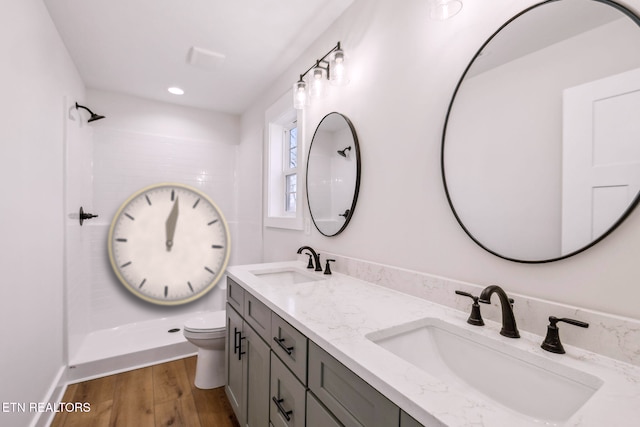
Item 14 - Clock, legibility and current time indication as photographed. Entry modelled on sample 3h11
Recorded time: 12h01
